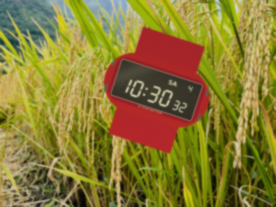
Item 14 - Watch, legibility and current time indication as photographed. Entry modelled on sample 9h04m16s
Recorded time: 10h30m32s
